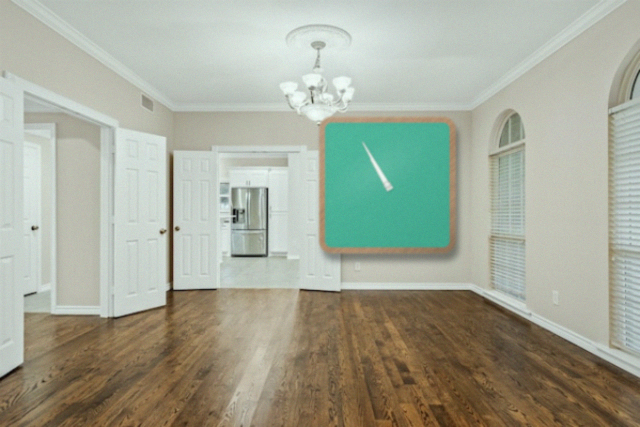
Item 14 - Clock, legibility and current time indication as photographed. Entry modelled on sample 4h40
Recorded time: 10h55
